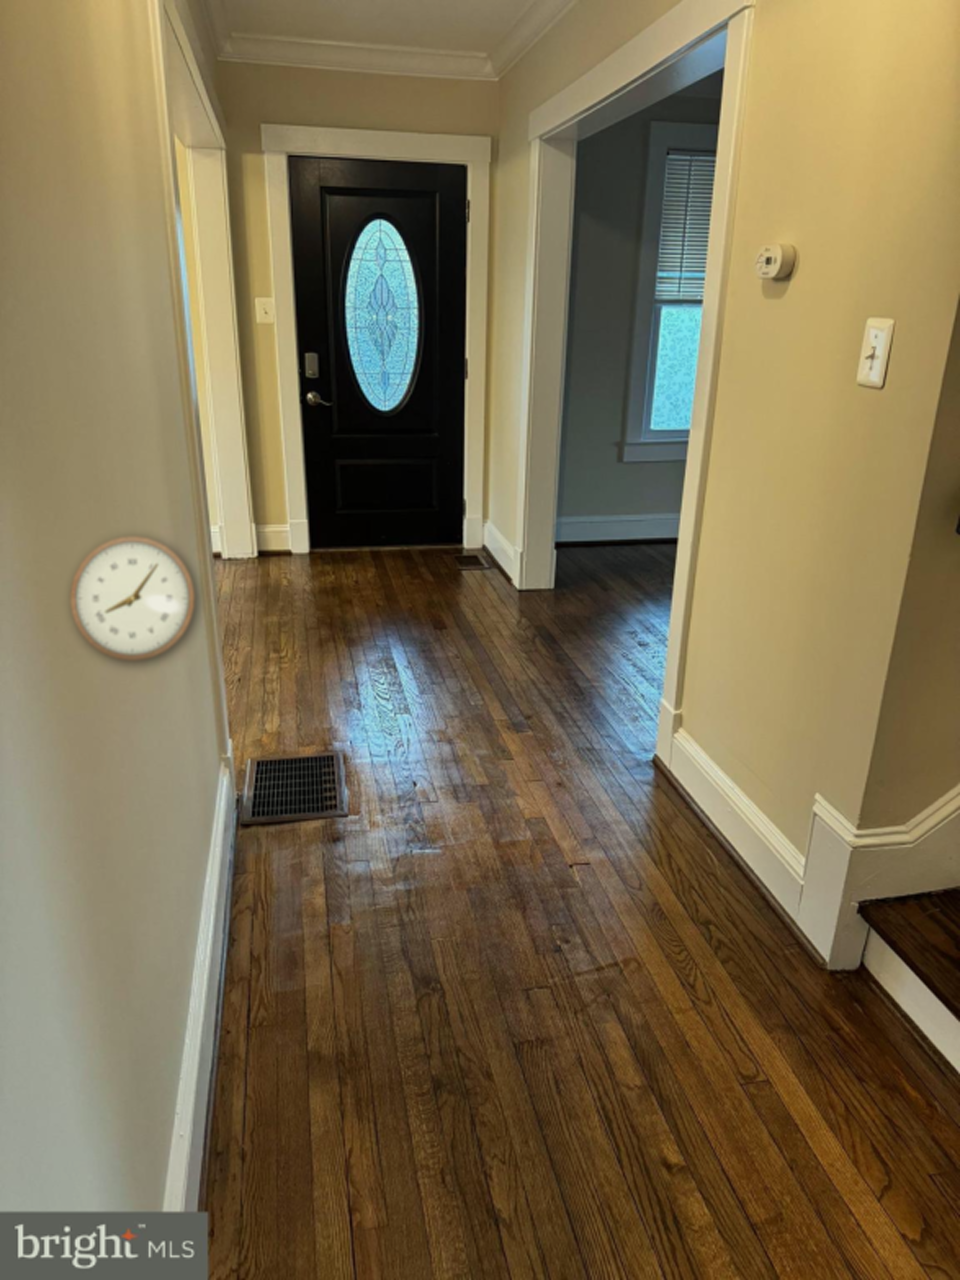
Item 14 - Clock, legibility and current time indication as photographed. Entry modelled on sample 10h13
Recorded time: 8h06
